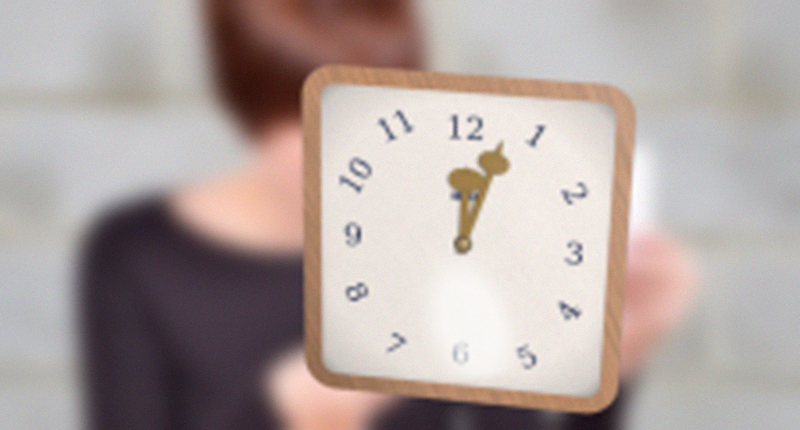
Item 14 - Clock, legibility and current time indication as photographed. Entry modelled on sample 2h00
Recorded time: 12h03
